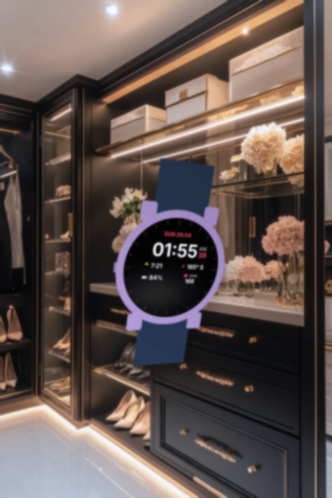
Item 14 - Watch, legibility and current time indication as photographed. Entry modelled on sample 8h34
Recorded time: 1h55
